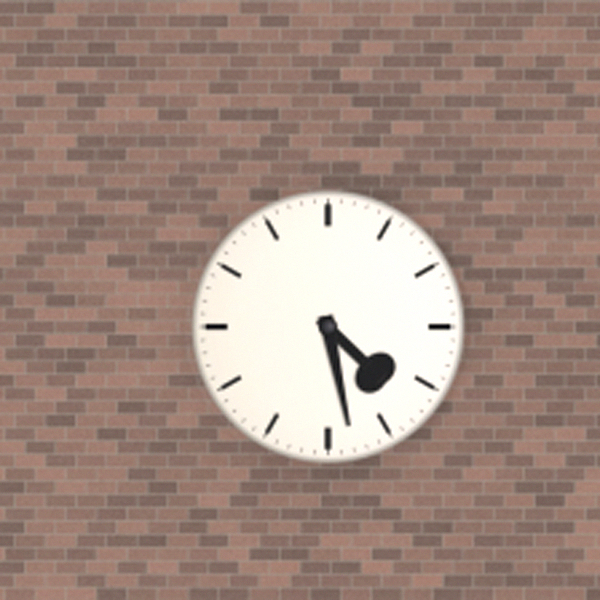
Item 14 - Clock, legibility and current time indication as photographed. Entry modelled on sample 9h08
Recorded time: 4h28
